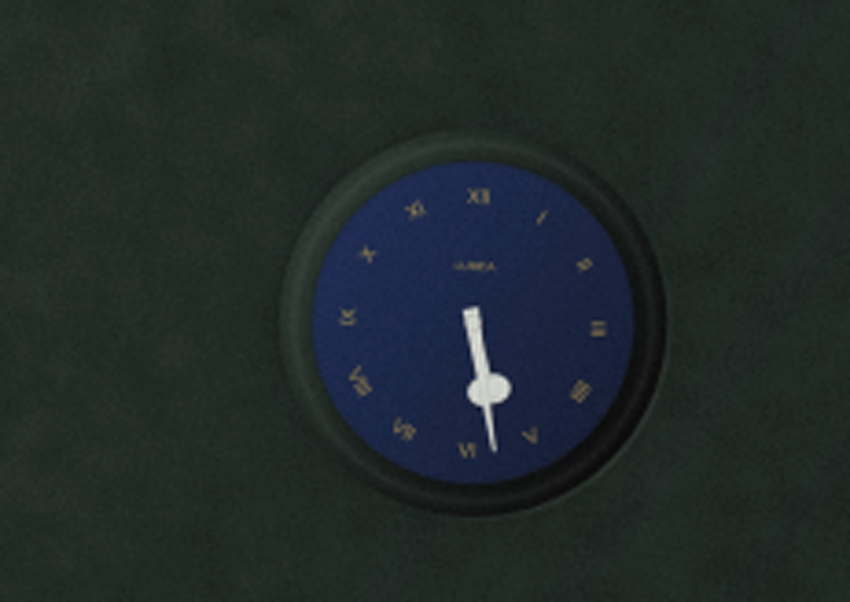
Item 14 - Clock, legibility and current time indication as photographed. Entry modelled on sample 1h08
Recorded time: 5h28
